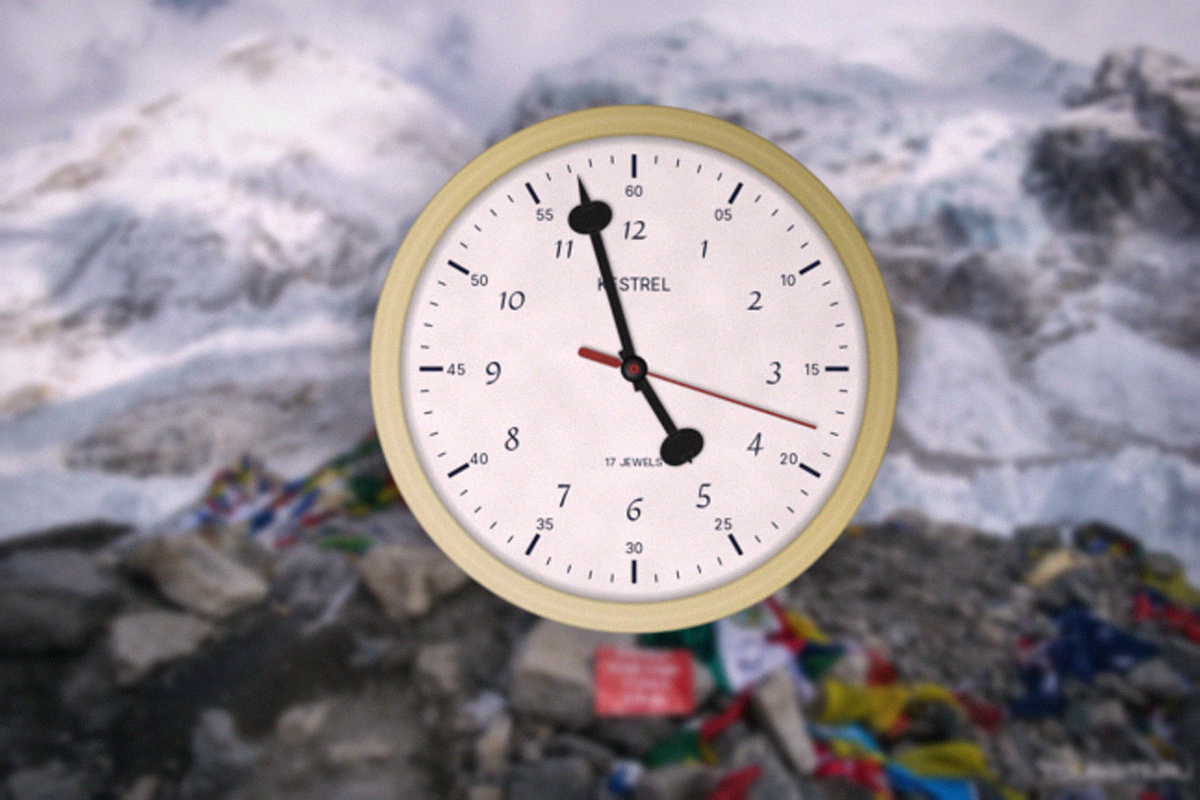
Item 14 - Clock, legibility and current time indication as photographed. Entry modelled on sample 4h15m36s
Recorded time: 4h57m18s
